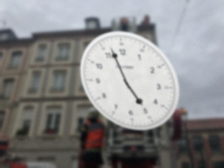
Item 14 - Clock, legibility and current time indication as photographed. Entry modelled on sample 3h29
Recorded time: 4h57
